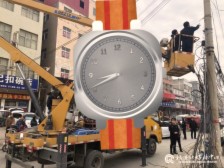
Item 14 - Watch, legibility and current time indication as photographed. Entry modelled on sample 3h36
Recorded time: 8h41
